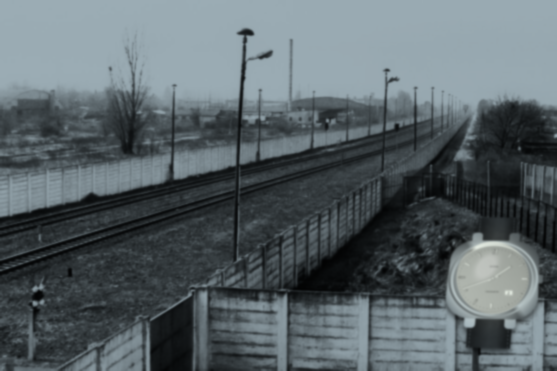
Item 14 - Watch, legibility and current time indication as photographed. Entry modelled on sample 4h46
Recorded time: 1h41
